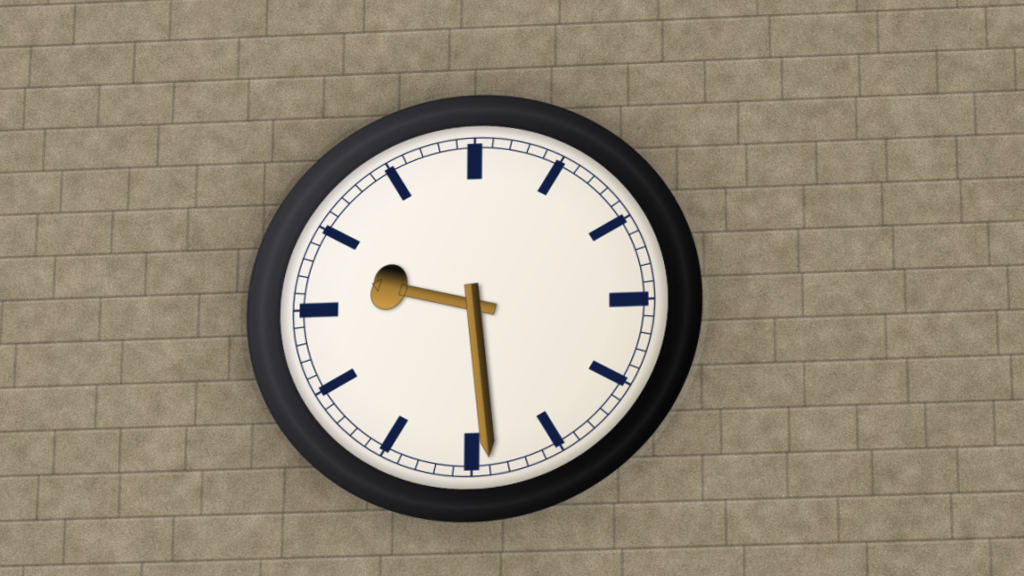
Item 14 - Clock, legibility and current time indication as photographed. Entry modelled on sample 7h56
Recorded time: 9h29
